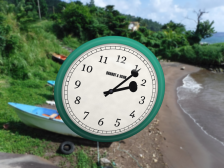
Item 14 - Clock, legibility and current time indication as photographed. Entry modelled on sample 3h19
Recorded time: 2h06
